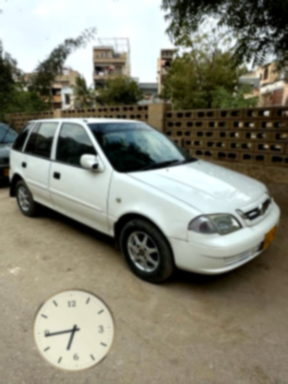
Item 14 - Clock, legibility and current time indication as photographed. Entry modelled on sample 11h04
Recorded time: 6h44
